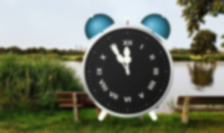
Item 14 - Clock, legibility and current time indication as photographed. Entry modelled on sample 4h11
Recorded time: 11h55
